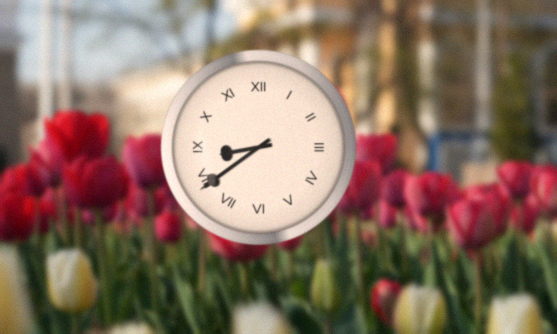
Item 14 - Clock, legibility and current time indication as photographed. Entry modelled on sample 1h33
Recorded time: 8h39
